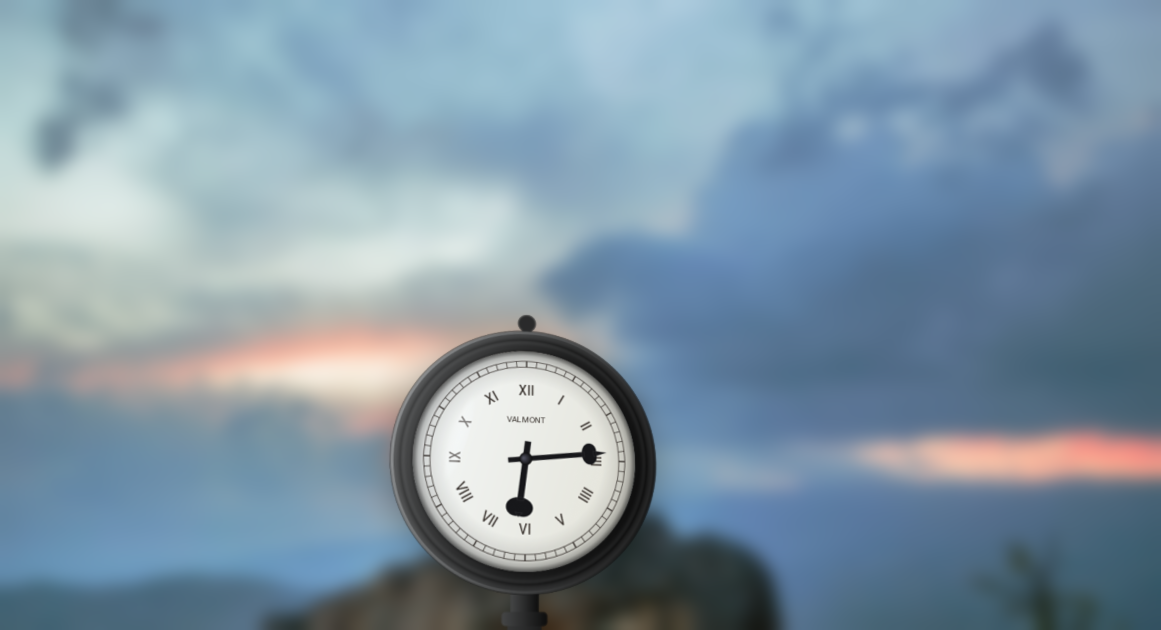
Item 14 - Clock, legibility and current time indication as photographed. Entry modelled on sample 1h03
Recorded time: 6h14
